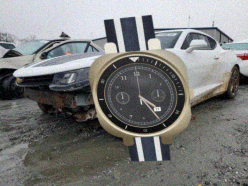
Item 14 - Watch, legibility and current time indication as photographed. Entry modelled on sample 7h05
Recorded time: 4h25
